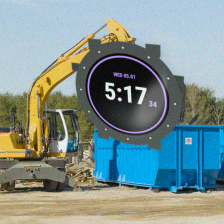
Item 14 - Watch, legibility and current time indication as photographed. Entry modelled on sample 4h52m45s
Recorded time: 5h17m34s
